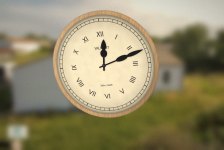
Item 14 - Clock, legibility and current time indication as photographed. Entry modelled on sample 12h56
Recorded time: 12h12
